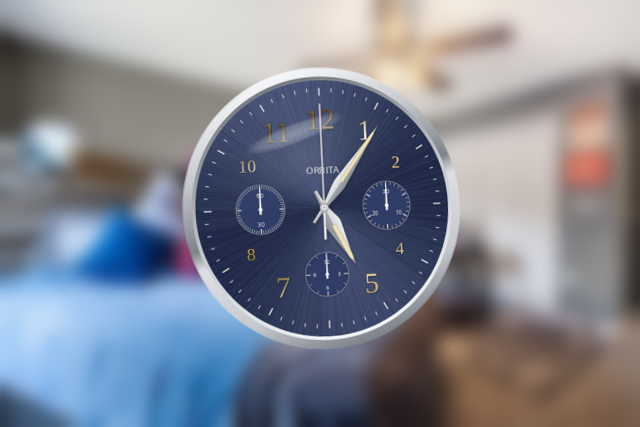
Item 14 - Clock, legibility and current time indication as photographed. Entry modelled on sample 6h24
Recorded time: 5h06
